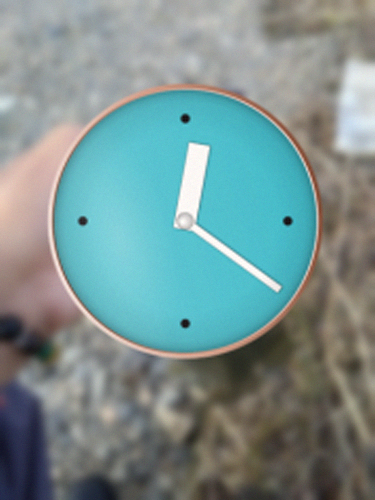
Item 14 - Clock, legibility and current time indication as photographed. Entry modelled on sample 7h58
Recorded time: 12h21
